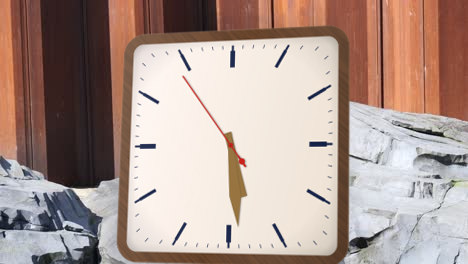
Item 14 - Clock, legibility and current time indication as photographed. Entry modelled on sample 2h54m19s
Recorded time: 5h28m54s
